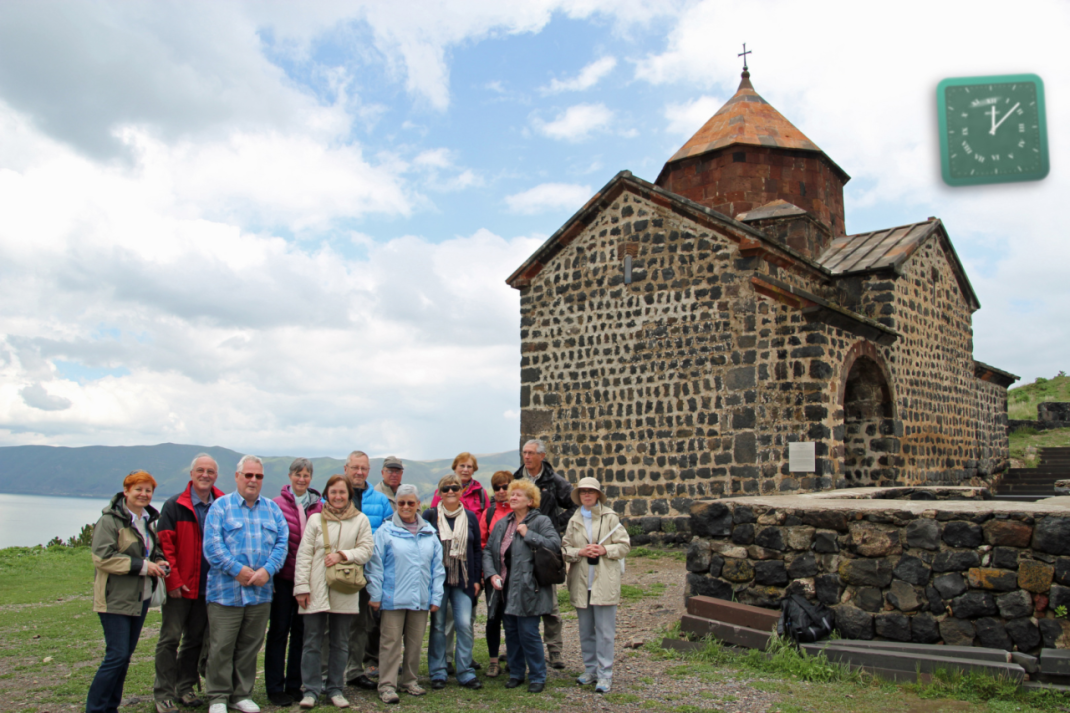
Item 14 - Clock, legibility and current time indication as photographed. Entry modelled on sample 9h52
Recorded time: 12h08
